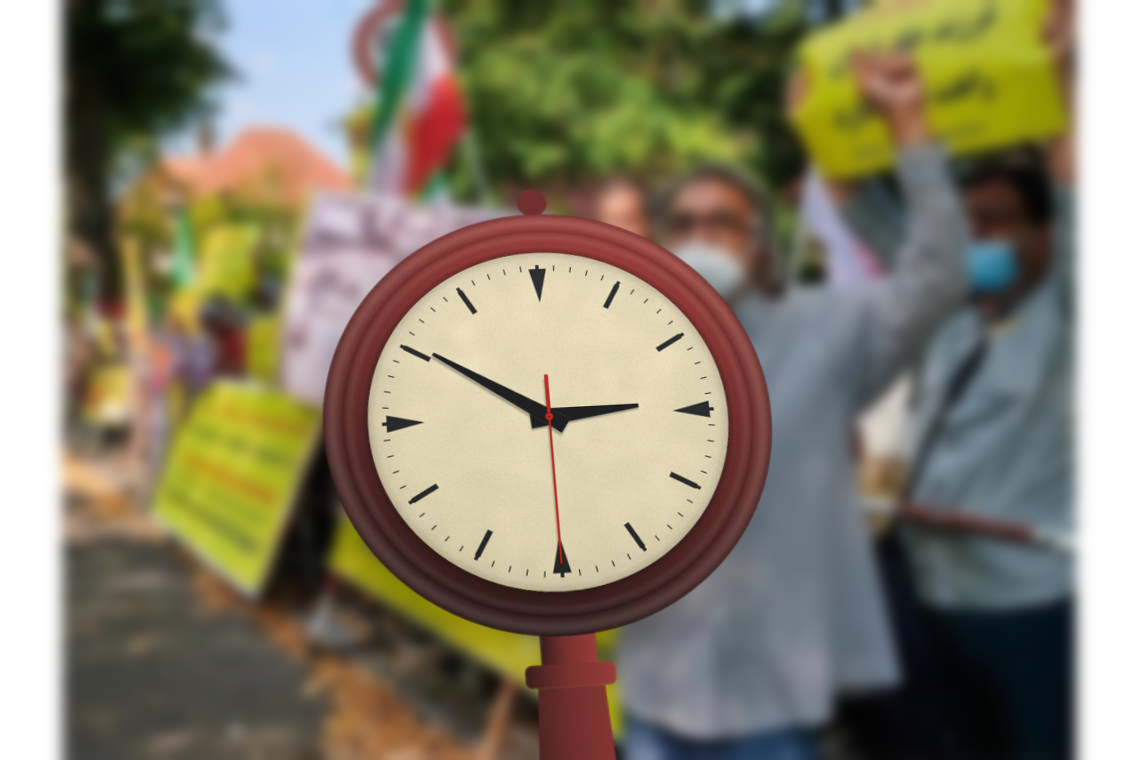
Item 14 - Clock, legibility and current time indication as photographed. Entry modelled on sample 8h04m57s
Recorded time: 2h50m30s
